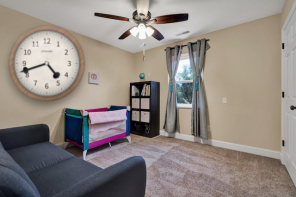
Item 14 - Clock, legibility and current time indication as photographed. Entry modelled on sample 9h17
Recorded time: 4h42
